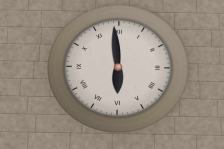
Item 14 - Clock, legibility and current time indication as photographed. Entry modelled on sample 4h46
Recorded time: 5h59
